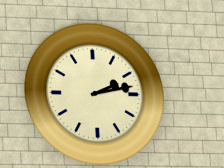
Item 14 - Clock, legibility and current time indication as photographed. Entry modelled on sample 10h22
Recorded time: 2h13
